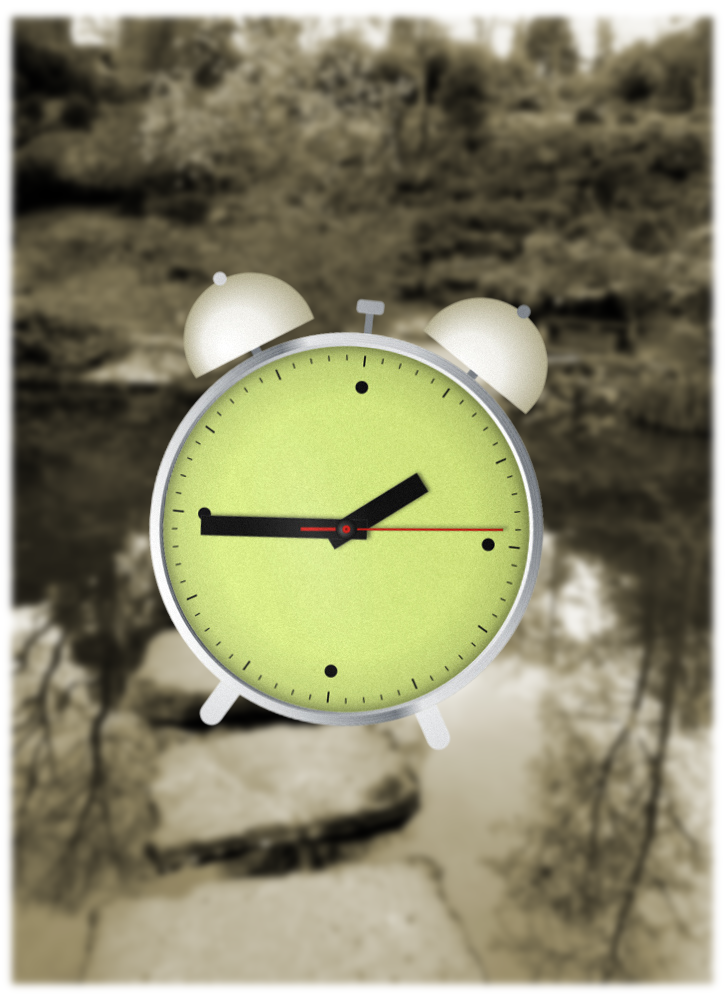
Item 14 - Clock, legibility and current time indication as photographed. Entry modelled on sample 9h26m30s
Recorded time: 1h44m14s
